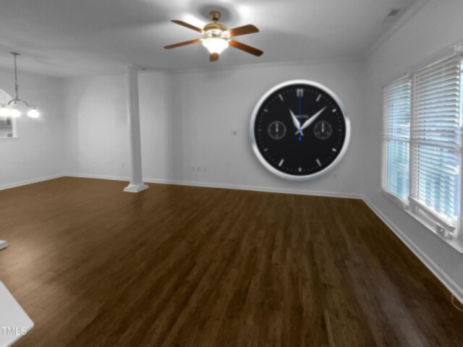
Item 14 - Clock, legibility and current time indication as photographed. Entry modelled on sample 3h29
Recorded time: 11h08
